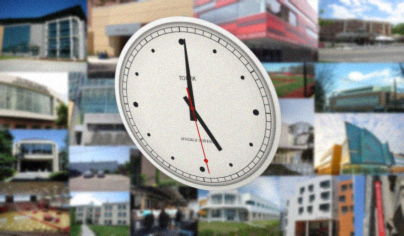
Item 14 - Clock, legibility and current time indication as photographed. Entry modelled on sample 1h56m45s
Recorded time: 5h00m29s
